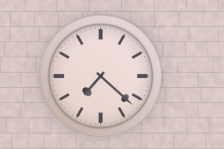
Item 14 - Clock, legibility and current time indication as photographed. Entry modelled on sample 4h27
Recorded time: 7h22
